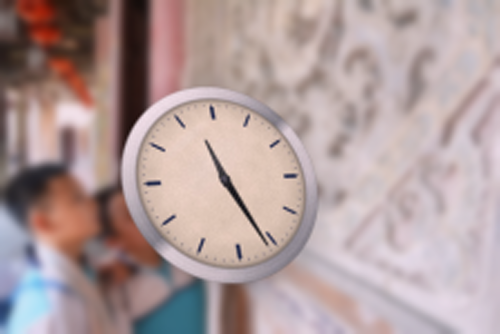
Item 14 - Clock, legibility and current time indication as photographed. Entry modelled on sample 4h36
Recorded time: 11h26
